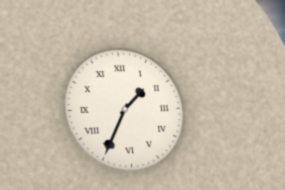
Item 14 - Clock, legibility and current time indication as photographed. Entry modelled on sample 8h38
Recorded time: 1h35
